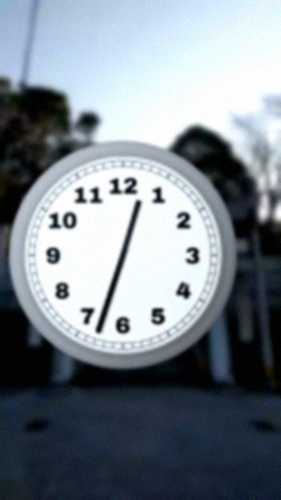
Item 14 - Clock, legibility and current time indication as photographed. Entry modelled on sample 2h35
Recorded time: 12h33
